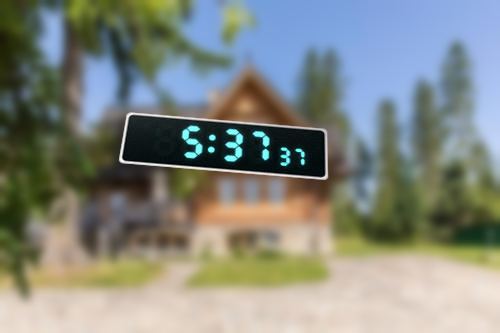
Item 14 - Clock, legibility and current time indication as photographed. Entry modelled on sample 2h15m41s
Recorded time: 5h37m37s
